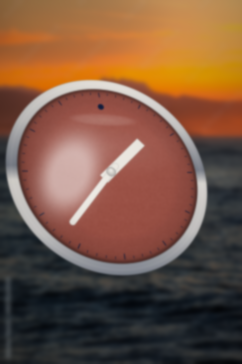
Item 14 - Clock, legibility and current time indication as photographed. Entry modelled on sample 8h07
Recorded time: 1h37
